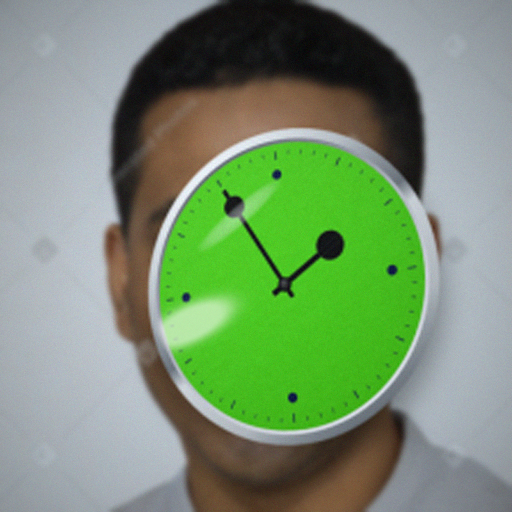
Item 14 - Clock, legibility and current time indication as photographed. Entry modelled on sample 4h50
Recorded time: 1h55
